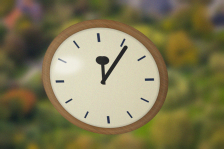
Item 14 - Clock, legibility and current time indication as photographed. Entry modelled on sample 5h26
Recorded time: 12h06
